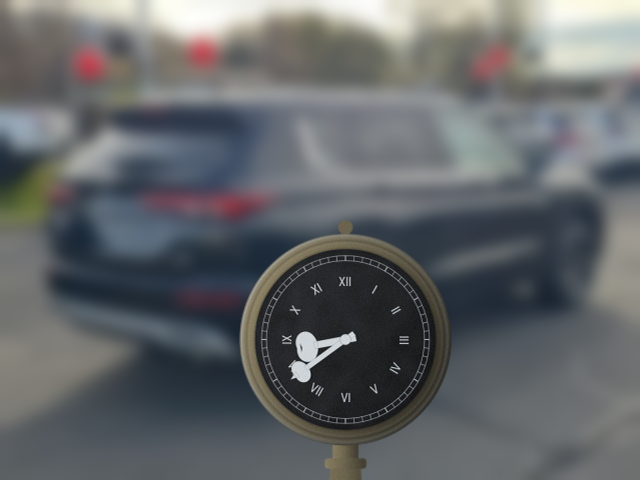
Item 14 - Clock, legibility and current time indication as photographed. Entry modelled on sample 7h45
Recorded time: 8h39
